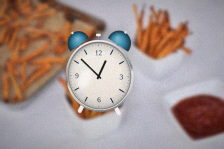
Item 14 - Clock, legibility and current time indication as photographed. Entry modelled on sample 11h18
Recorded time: 12h52
